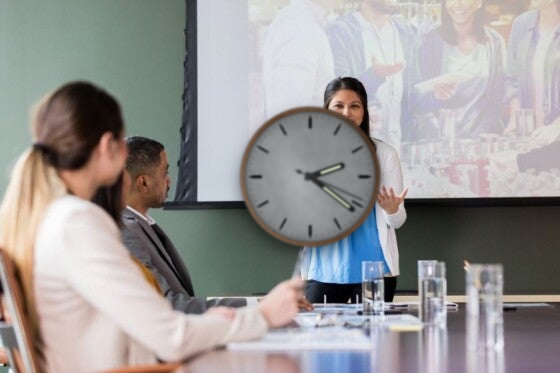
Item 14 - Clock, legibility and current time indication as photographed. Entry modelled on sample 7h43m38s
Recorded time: 2h21m19s
